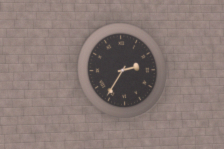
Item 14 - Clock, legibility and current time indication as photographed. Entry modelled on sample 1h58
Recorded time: 2h36
